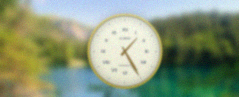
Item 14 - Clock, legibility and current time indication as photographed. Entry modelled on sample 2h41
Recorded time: 1h25
